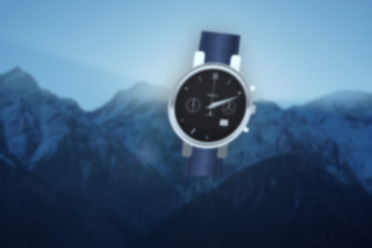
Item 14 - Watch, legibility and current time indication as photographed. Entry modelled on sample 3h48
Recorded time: 2h11
